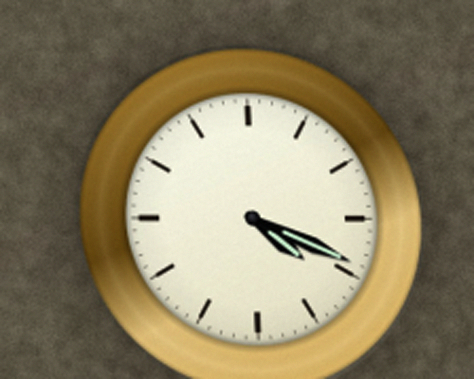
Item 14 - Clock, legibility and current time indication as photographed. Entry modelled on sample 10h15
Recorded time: 4h19
